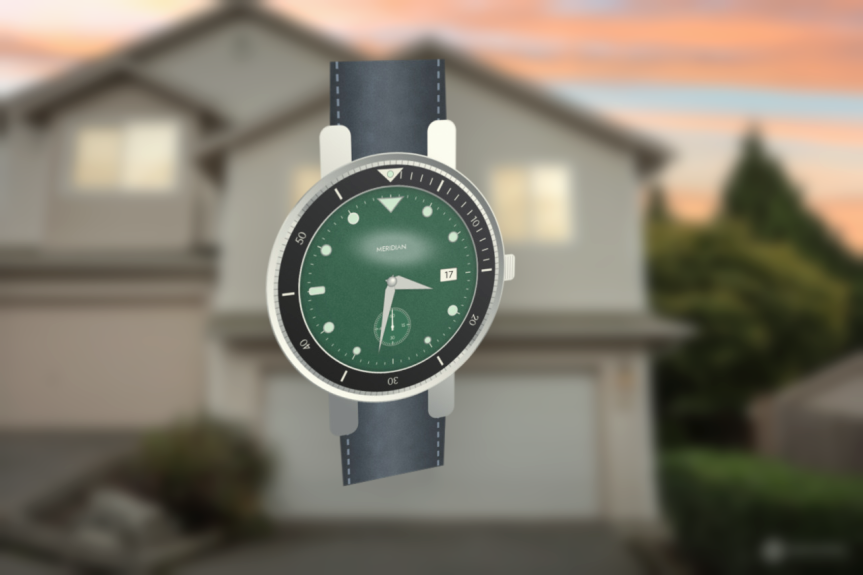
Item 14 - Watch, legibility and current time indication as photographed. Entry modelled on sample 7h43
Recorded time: 3h32
